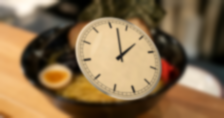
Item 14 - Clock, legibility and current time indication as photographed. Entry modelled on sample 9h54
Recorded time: 2h02
